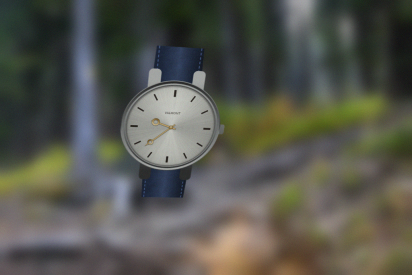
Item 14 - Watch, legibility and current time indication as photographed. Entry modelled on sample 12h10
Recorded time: 9h38
